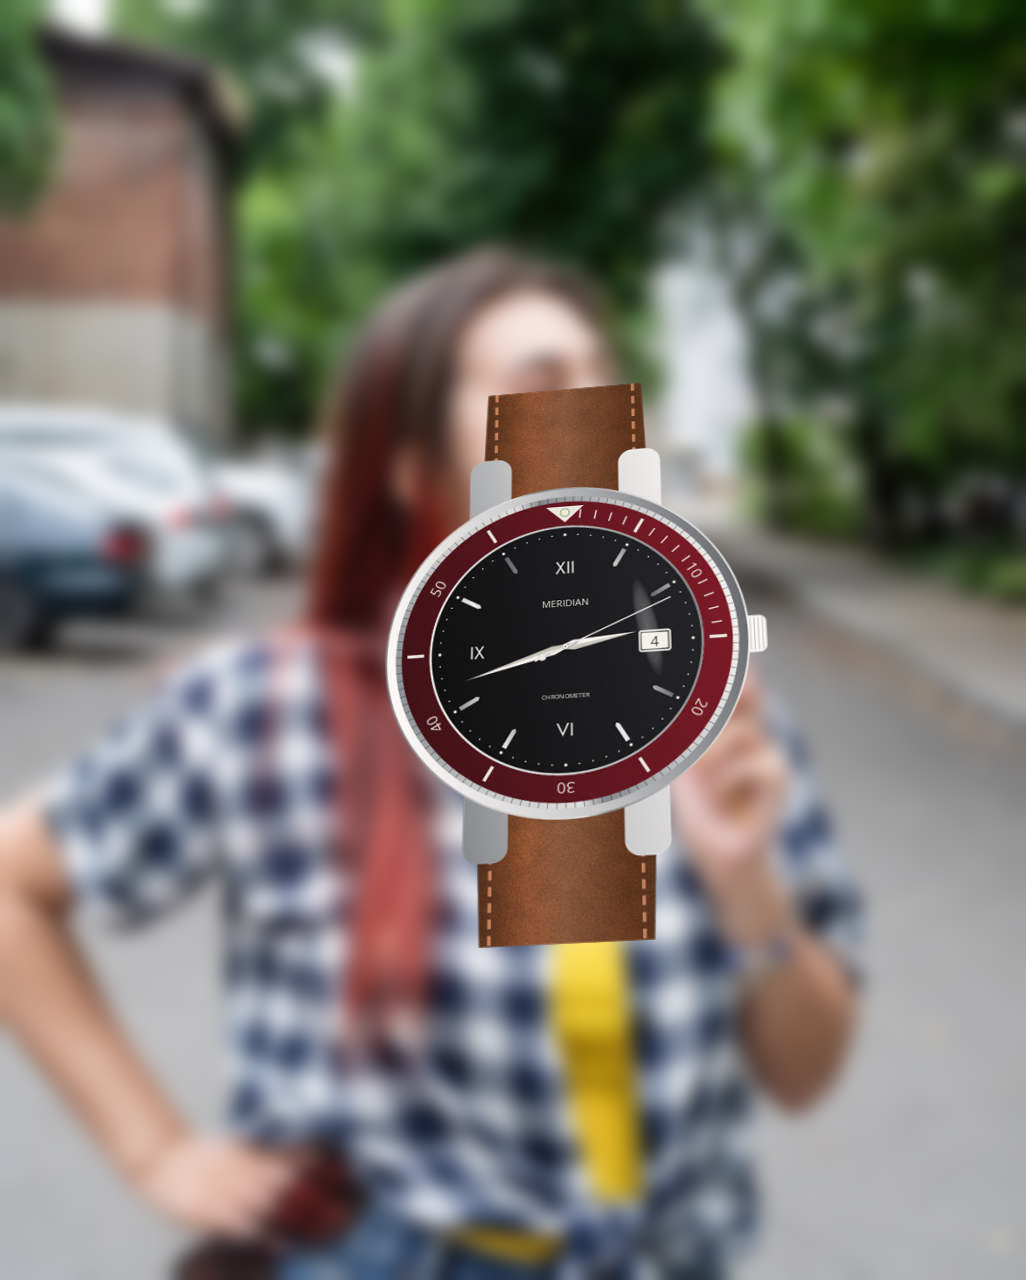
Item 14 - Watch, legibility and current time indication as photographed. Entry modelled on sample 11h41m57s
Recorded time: 2h42m11s
